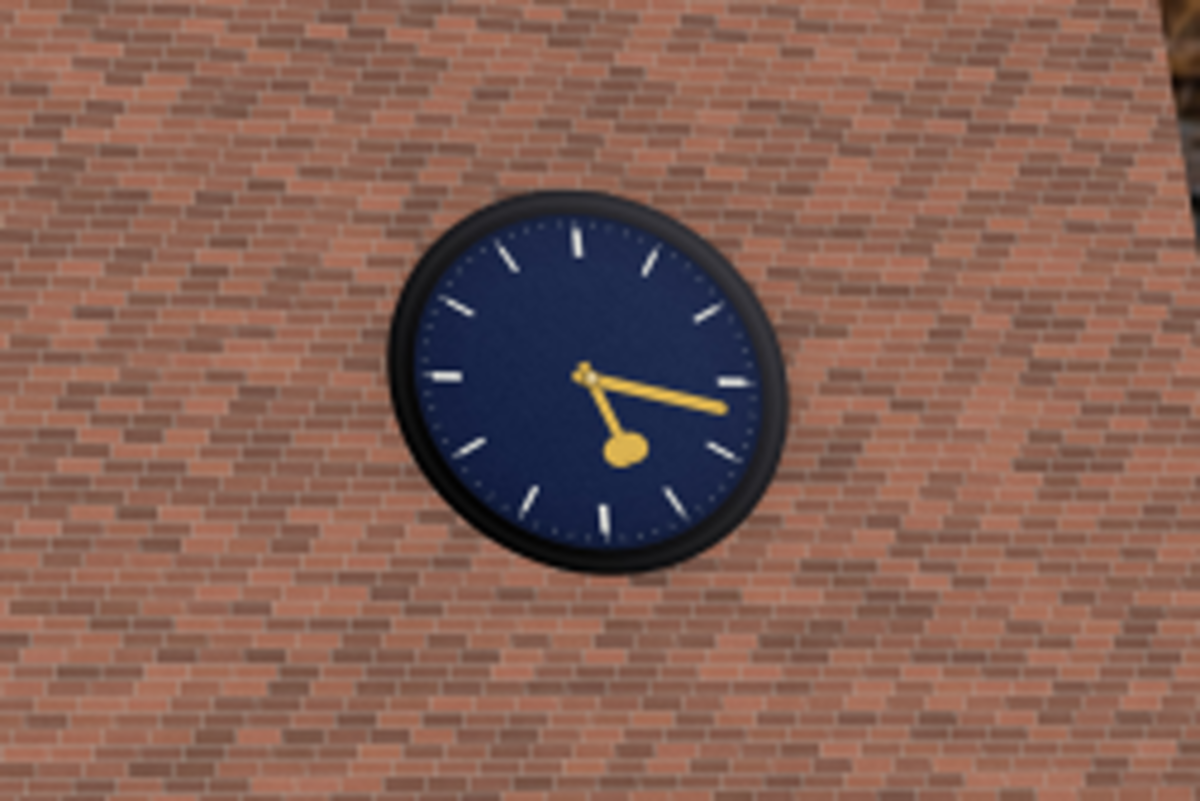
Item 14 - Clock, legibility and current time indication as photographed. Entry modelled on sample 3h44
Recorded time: 5h17
